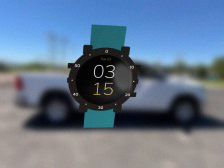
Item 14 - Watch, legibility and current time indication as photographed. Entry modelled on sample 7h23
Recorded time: 3h15
